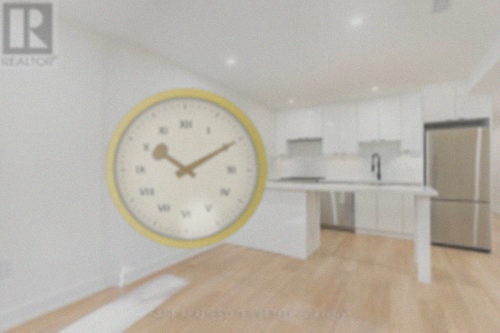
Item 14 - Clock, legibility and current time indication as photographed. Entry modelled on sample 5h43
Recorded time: 10h10
